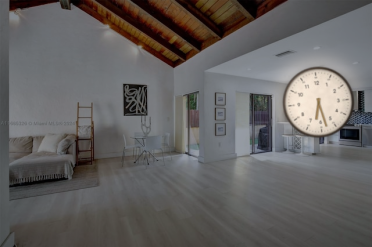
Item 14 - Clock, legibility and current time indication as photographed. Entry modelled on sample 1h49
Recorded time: 6h28
